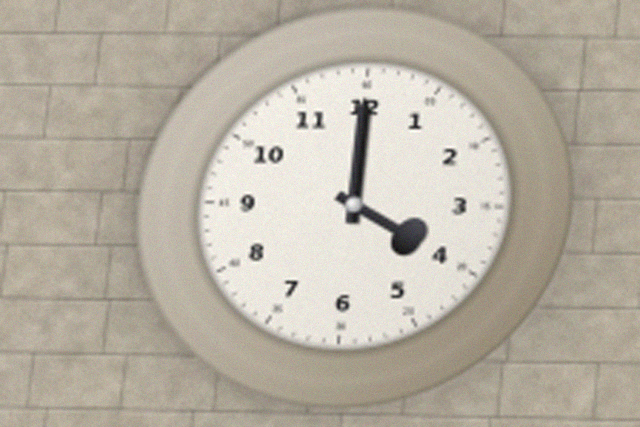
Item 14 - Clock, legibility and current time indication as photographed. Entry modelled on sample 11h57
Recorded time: 4h00
